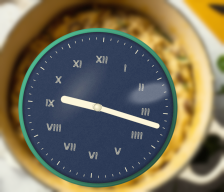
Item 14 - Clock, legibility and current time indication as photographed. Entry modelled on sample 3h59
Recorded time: 9h17
